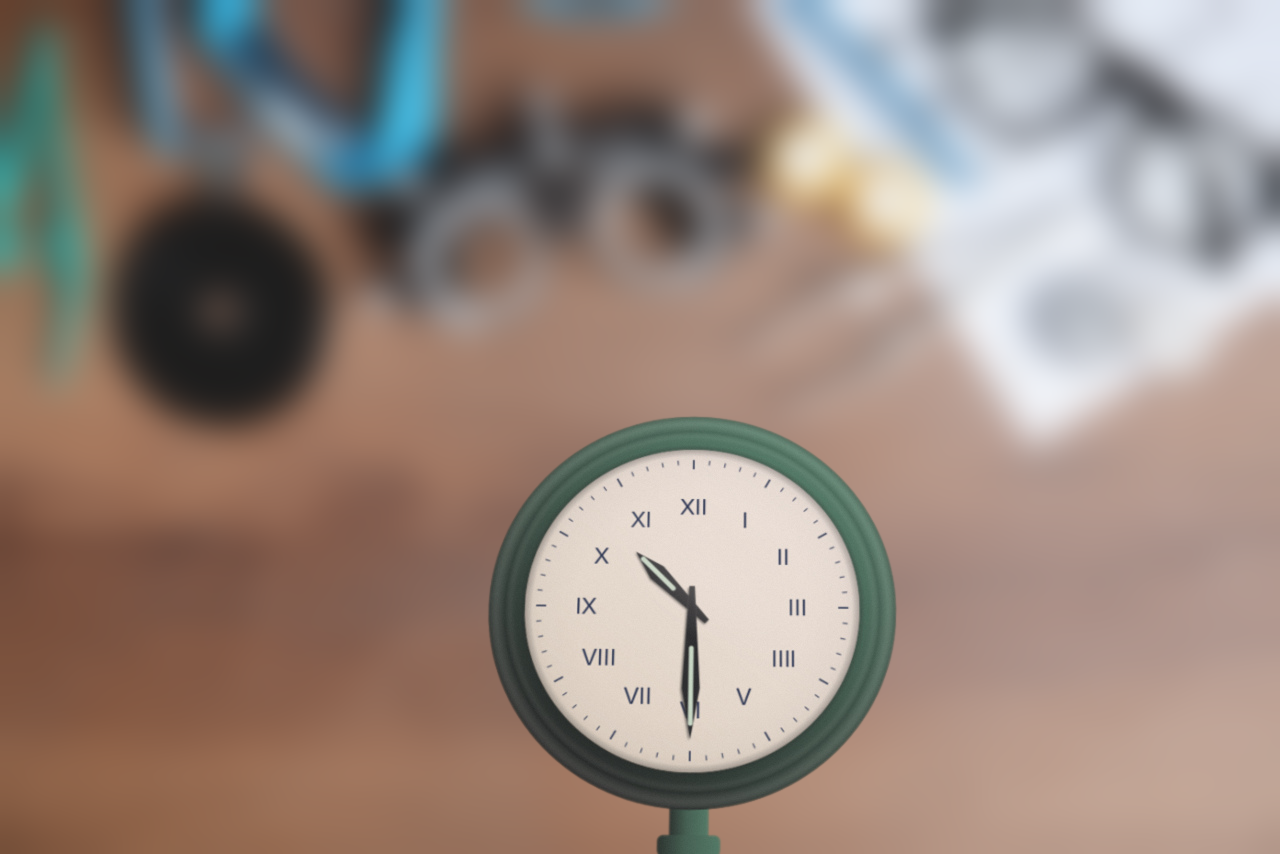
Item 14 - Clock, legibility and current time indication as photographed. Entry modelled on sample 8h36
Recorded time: 10h30
